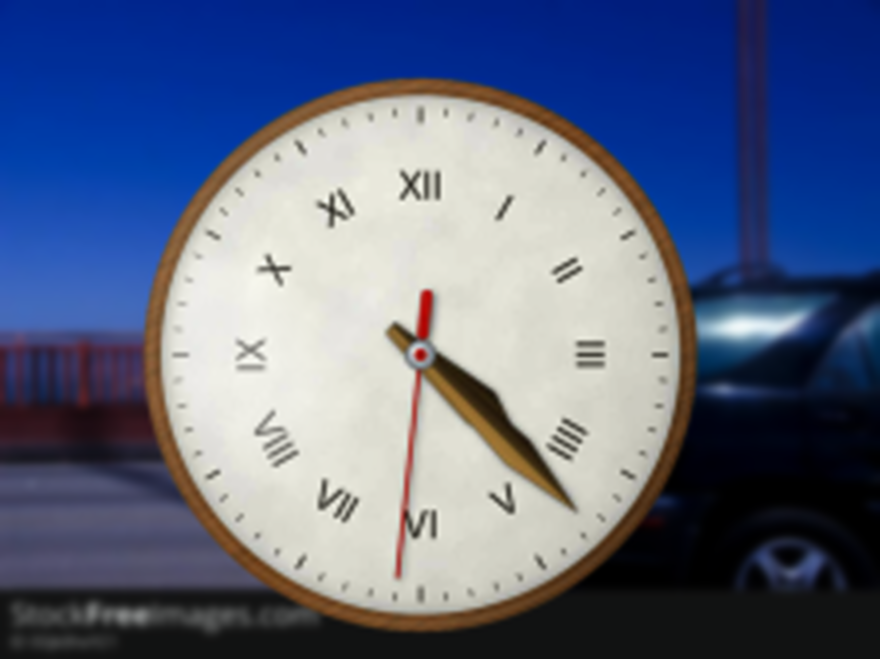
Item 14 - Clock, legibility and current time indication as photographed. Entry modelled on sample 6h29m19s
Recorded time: 4h22m31s
